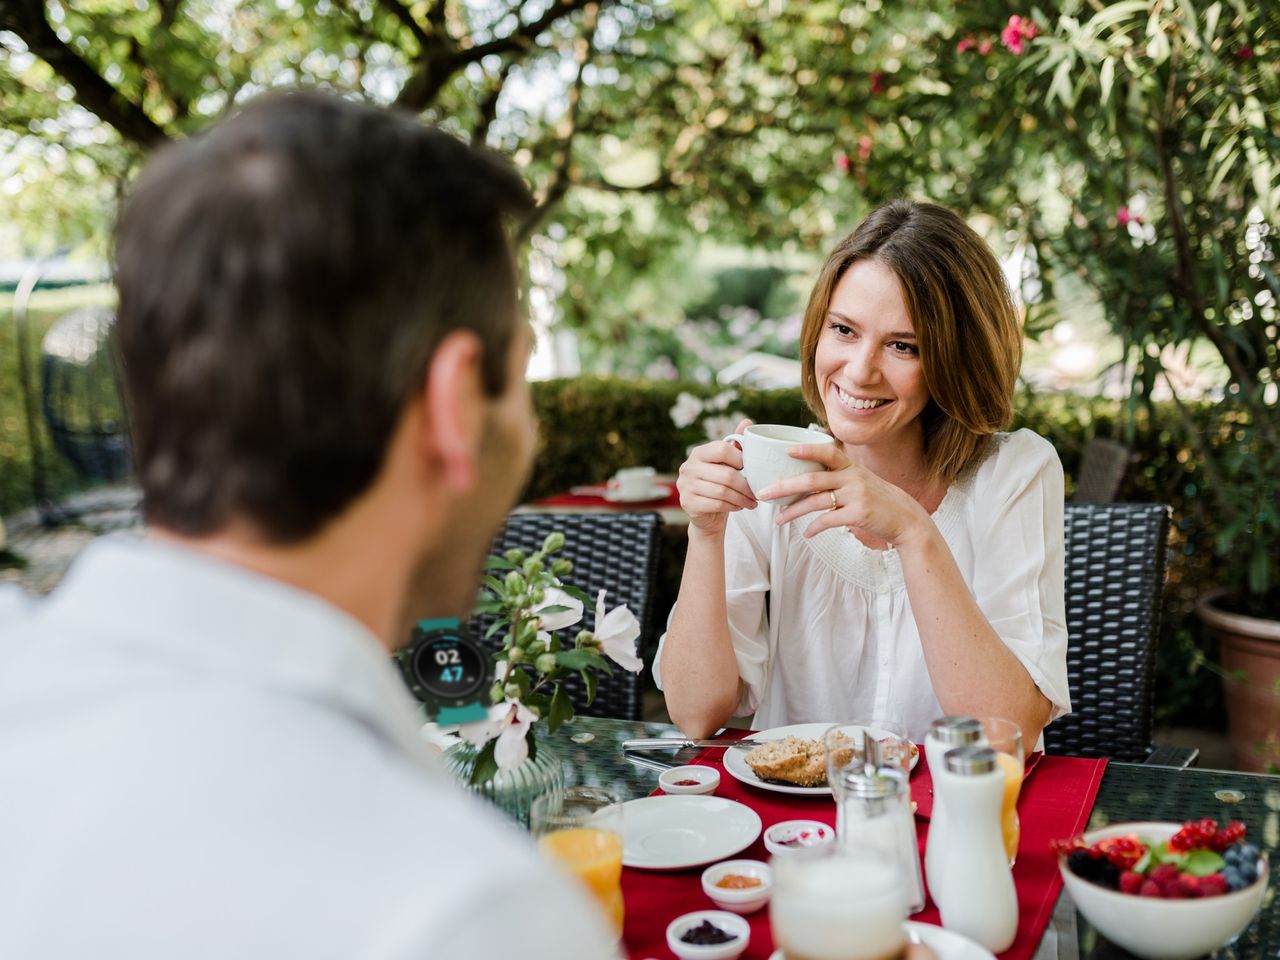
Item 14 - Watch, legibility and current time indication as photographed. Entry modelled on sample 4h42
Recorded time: 2h47
